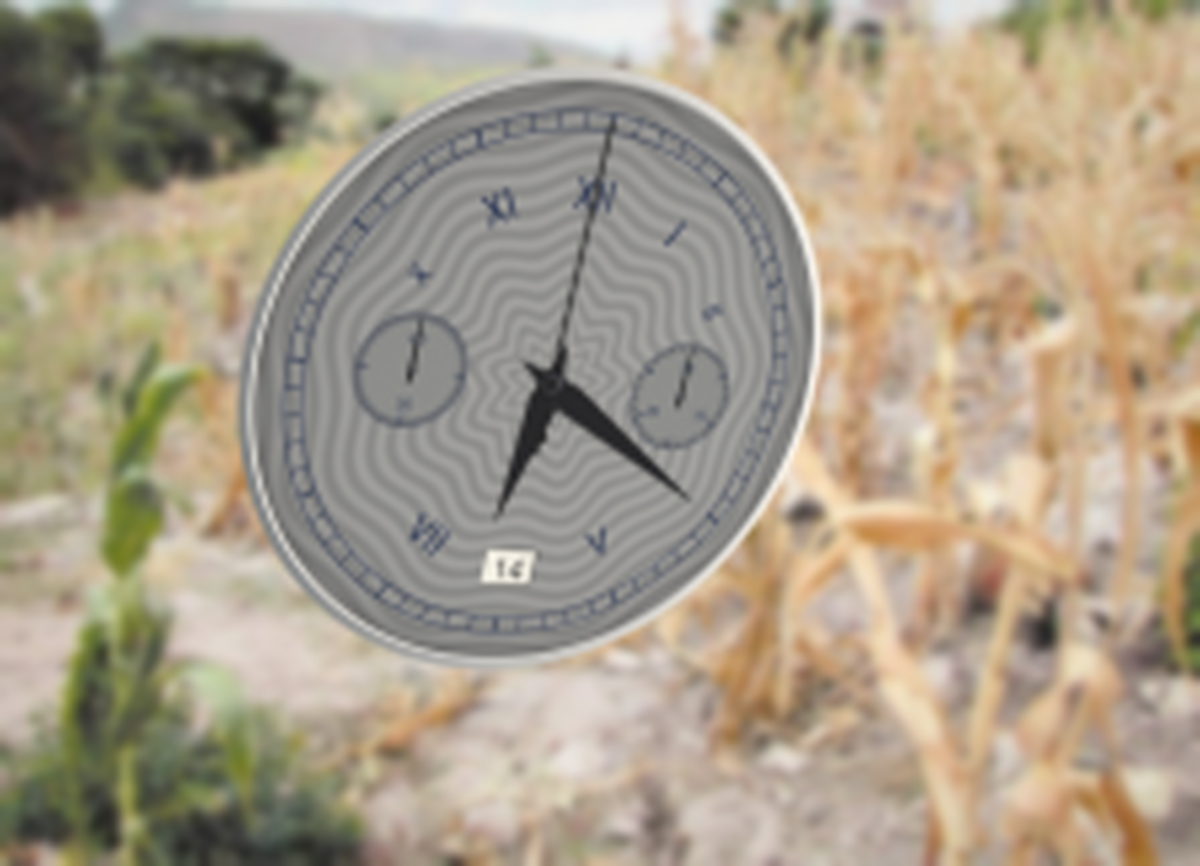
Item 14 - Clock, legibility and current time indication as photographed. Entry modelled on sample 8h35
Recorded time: 6h20
